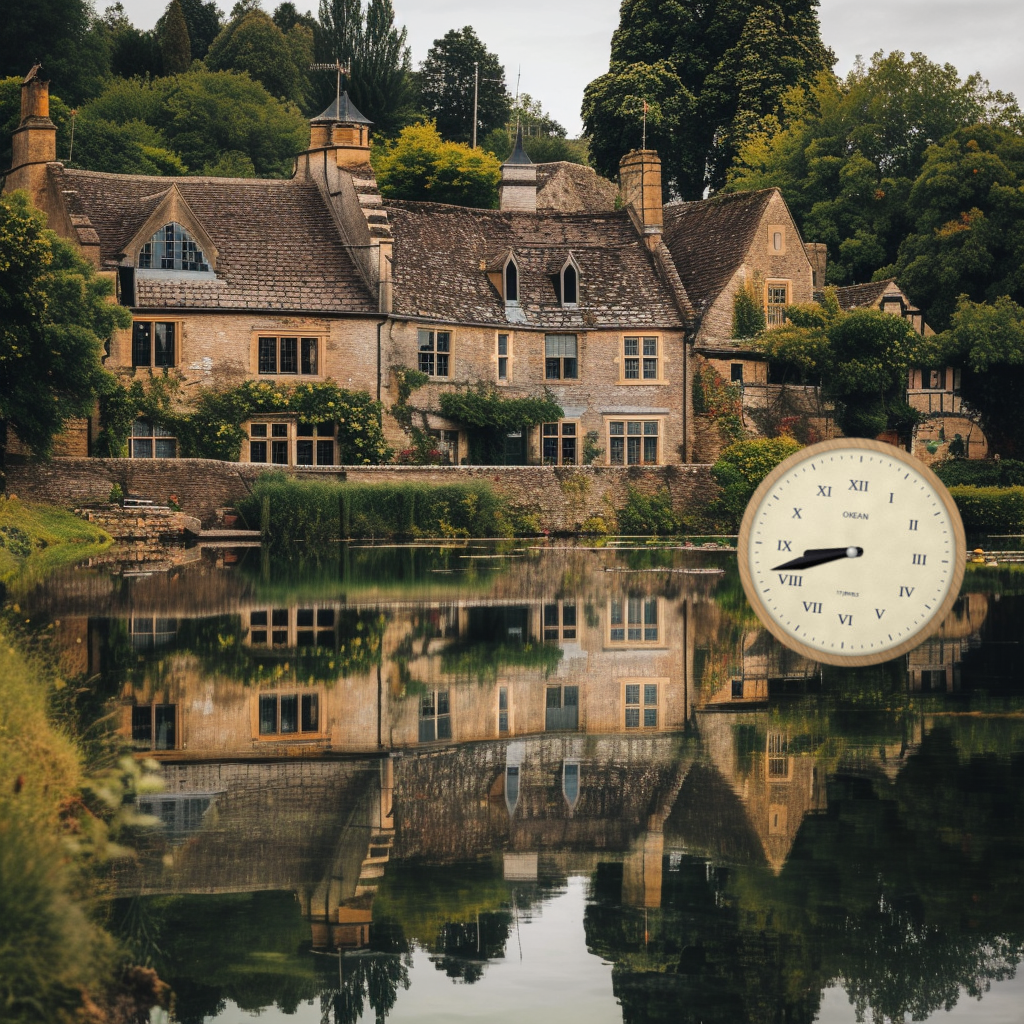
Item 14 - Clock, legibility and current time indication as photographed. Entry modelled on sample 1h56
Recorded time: 8h42
